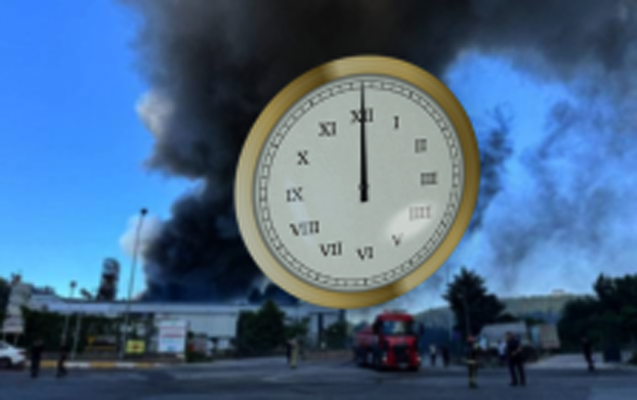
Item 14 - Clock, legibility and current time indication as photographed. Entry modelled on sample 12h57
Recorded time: 12h00
